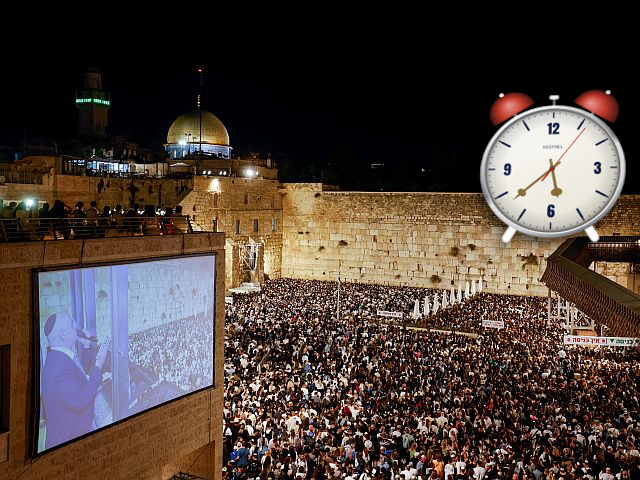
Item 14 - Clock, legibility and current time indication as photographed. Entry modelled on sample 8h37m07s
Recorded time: 5h38m06s
